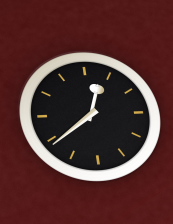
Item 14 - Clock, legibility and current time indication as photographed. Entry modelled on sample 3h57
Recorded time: 12h39
